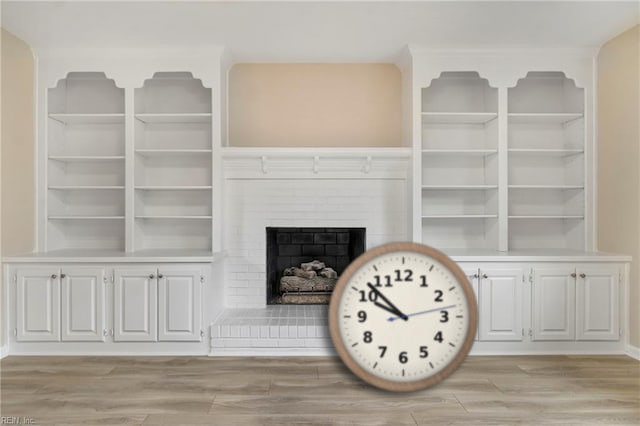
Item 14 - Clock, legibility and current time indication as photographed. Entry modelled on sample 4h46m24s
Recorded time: 9h52m13s
